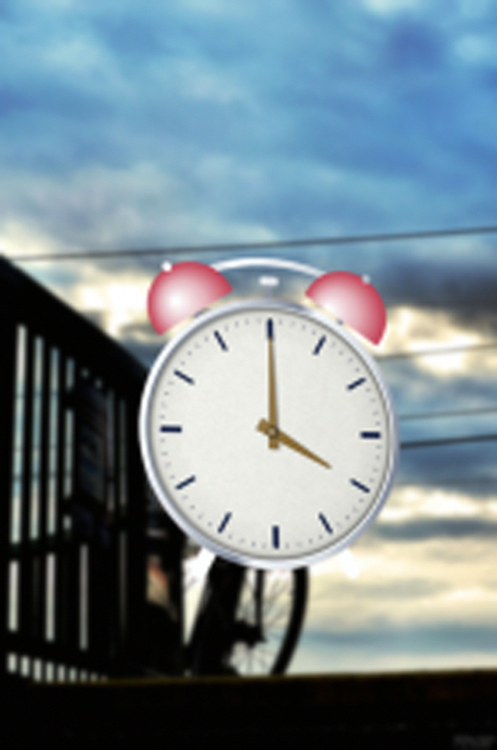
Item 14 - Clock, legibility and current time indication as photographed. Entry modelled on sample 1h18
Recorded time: 4h00
